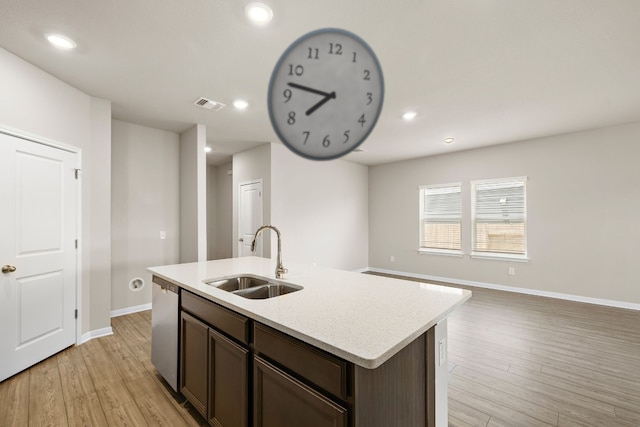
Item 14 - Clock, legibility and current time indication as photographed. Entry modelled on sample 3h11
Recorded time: 7h47
